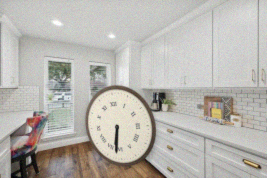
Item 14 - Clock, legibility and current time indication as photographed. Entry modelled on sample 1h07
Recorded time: 6h32
